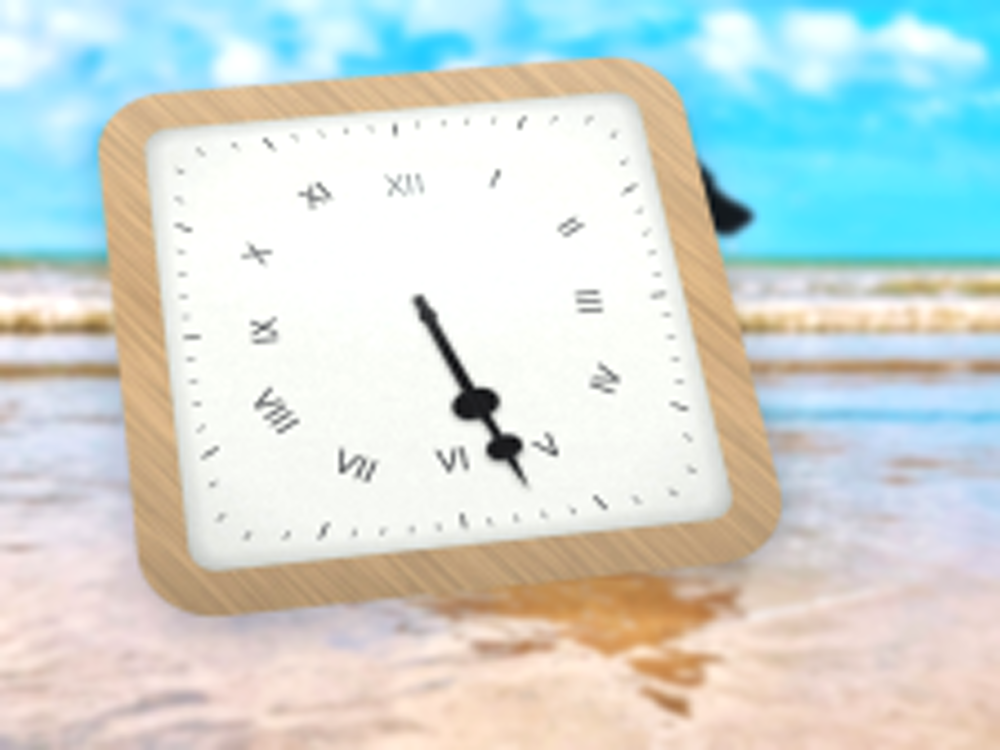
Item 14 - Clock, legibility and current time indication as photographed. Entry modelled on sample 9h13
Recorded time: 5h27
